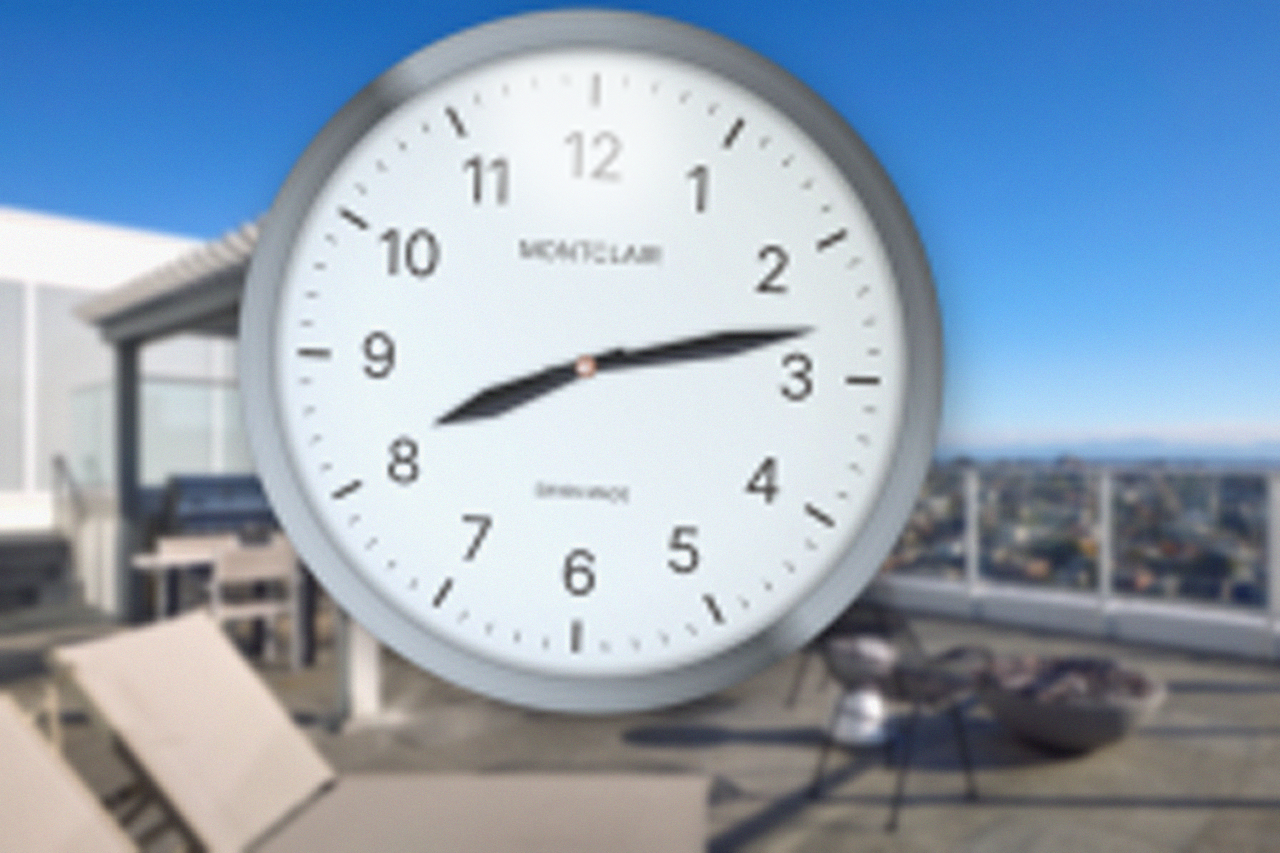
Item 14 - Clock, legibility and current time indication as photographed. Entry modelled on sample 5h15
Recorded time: 8h13
